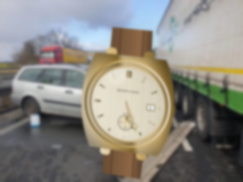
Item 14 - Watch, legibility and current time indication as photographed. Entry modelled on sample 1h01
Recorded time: 5h26
